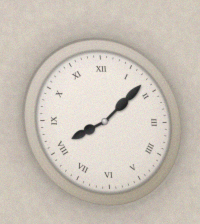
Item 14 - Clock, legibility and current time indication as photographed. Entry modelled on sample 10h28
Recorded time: 8h08
